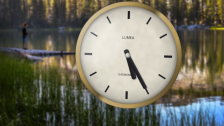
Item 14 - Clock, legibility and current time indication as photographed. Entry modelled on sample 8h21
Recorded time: 5h25
